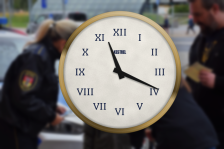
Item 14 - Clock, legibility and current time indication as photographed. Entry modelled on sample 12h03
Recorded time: 11h19
